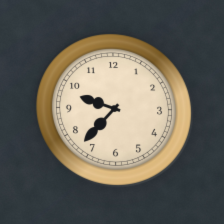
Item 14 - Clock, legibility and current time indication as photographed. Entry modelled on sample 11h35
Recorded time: 9h37
